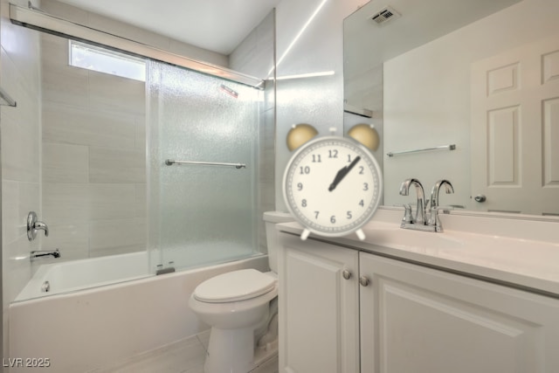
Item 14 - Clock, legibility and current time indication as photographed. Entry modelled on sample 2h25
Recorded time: 1h07
